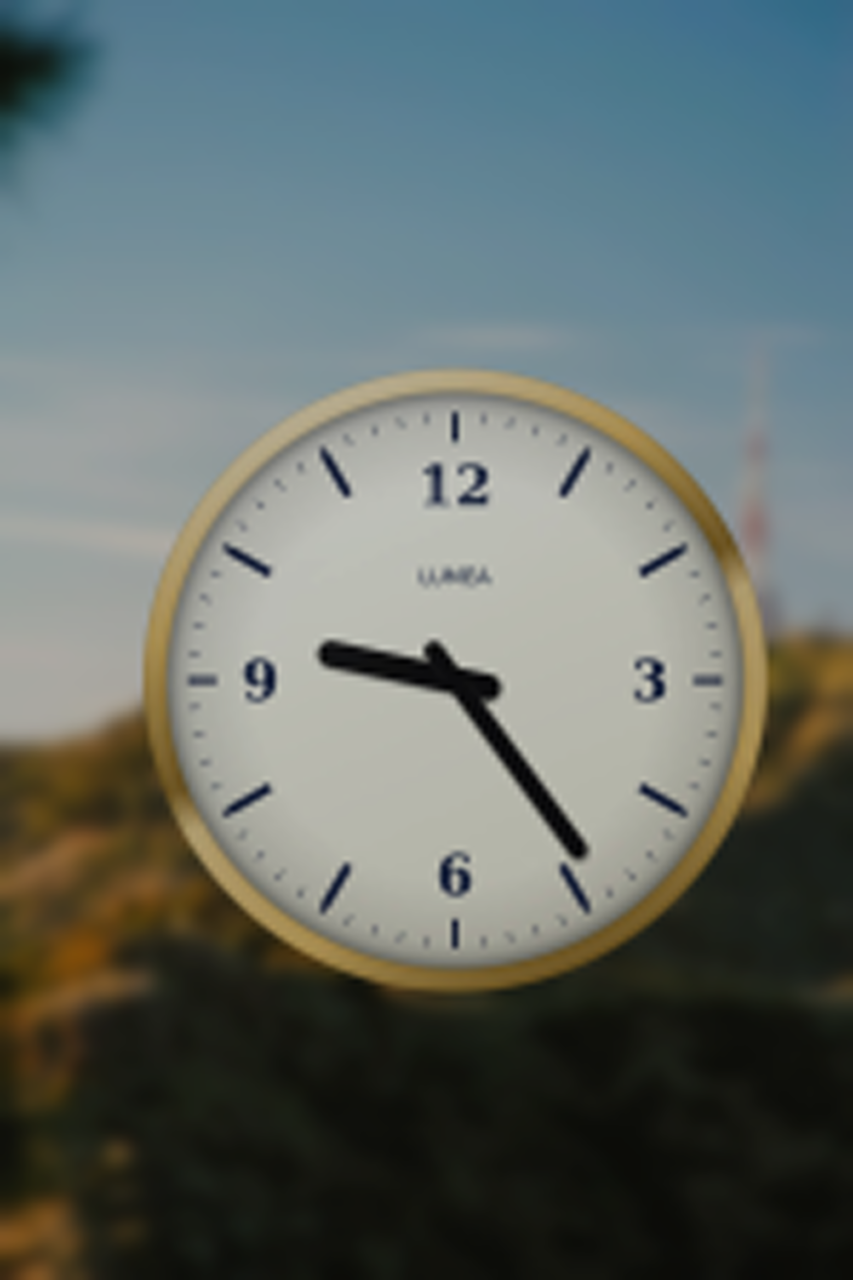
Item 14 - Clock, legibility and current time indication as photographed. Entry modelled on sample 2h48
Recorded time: 9h24
